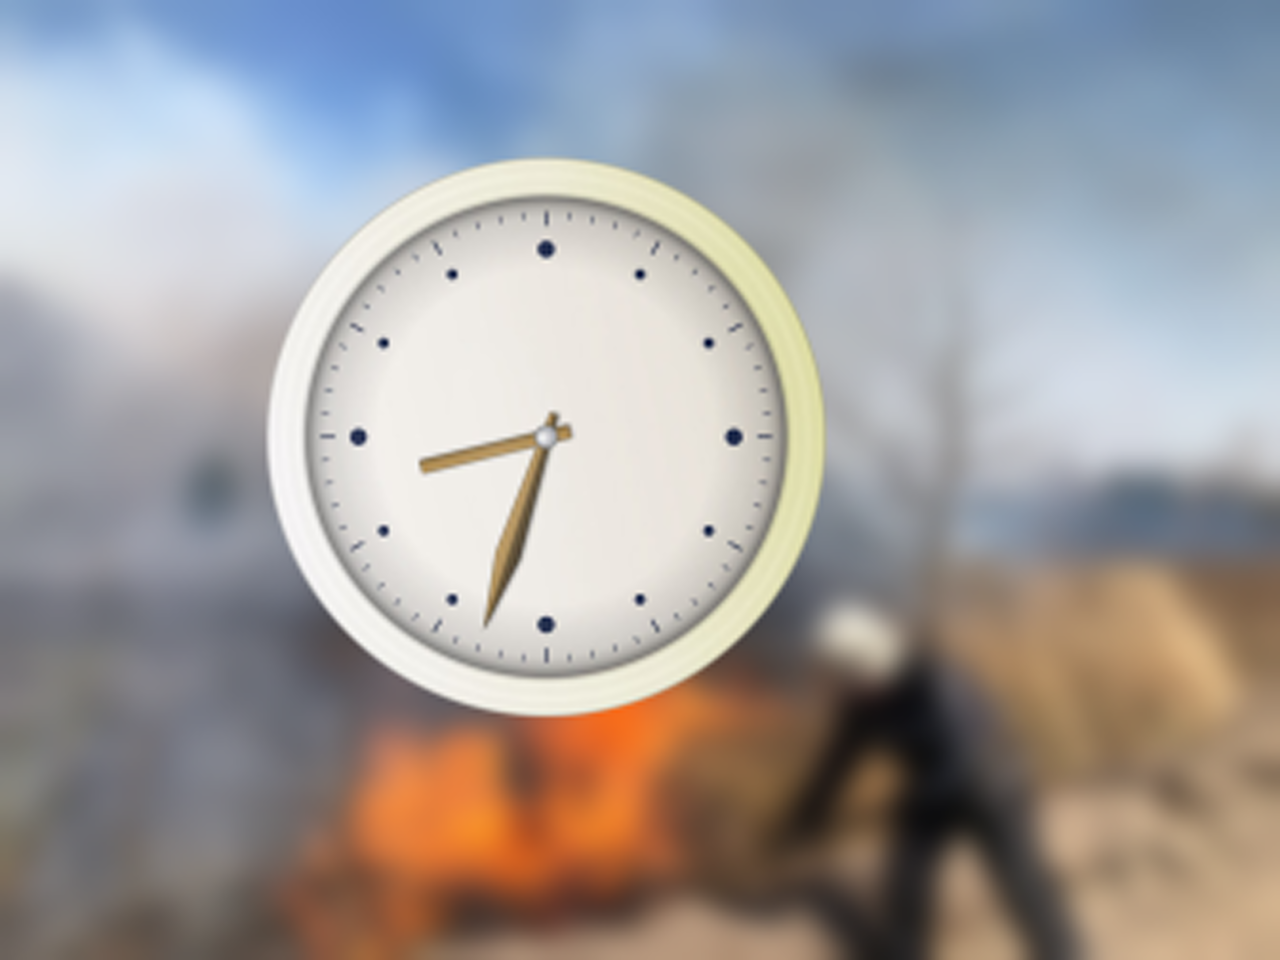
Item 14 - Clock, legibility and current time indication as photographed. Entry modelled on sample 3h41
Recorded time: 8h33
